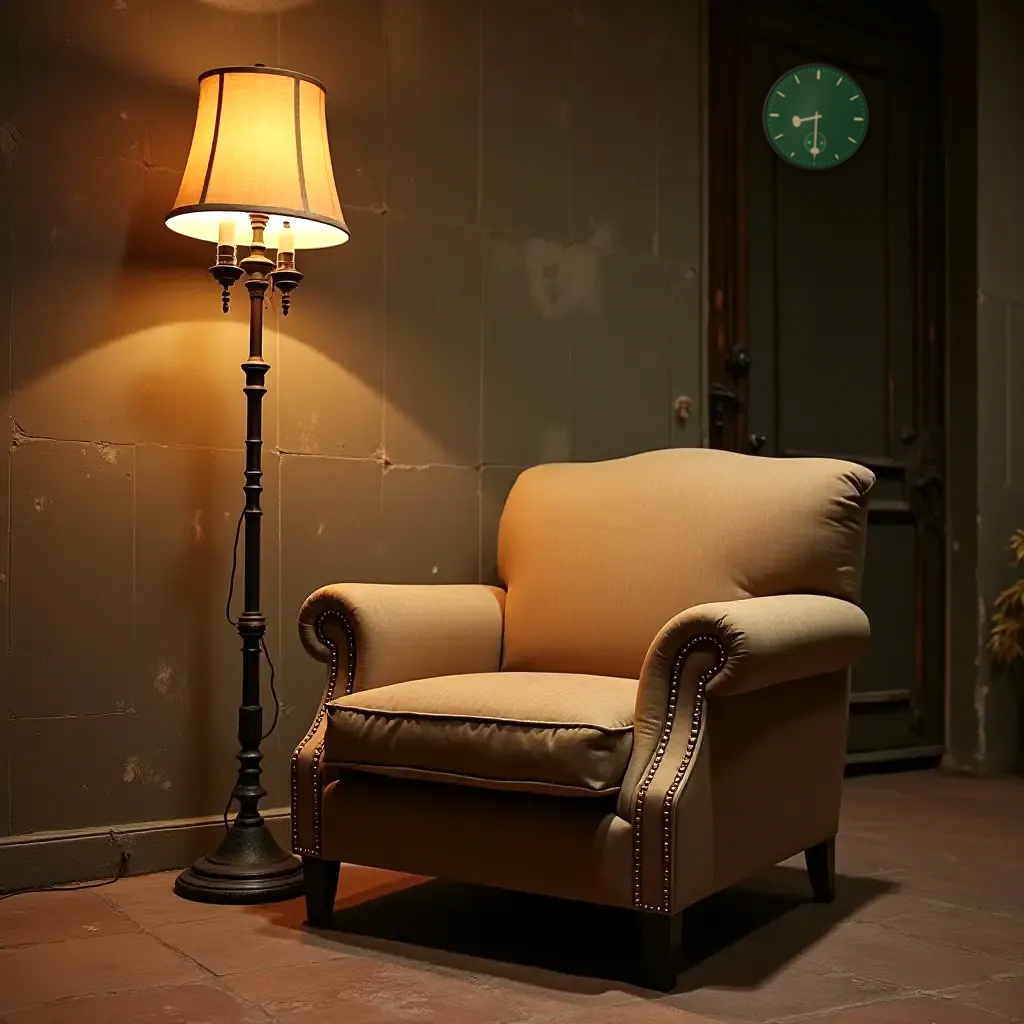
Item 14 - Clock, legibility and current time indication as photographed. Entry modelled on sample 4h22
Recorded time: 8h30
